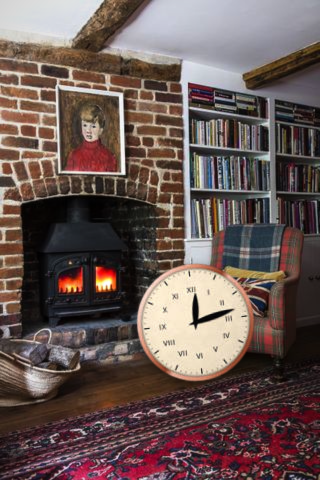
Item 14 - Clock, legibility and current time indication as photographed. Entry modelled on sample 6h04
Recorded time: 12h13
